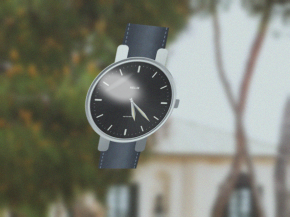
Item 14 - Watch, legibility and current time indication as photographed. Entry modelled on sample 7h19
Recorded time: 5h22
